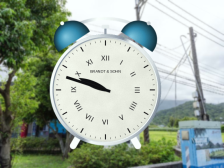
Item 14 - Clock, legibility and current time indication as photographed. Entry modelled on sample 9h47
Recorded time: 9h48
